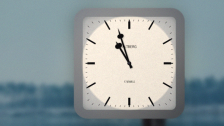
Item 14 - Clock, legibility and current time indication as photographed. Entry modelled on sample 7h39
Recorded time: 10h57
